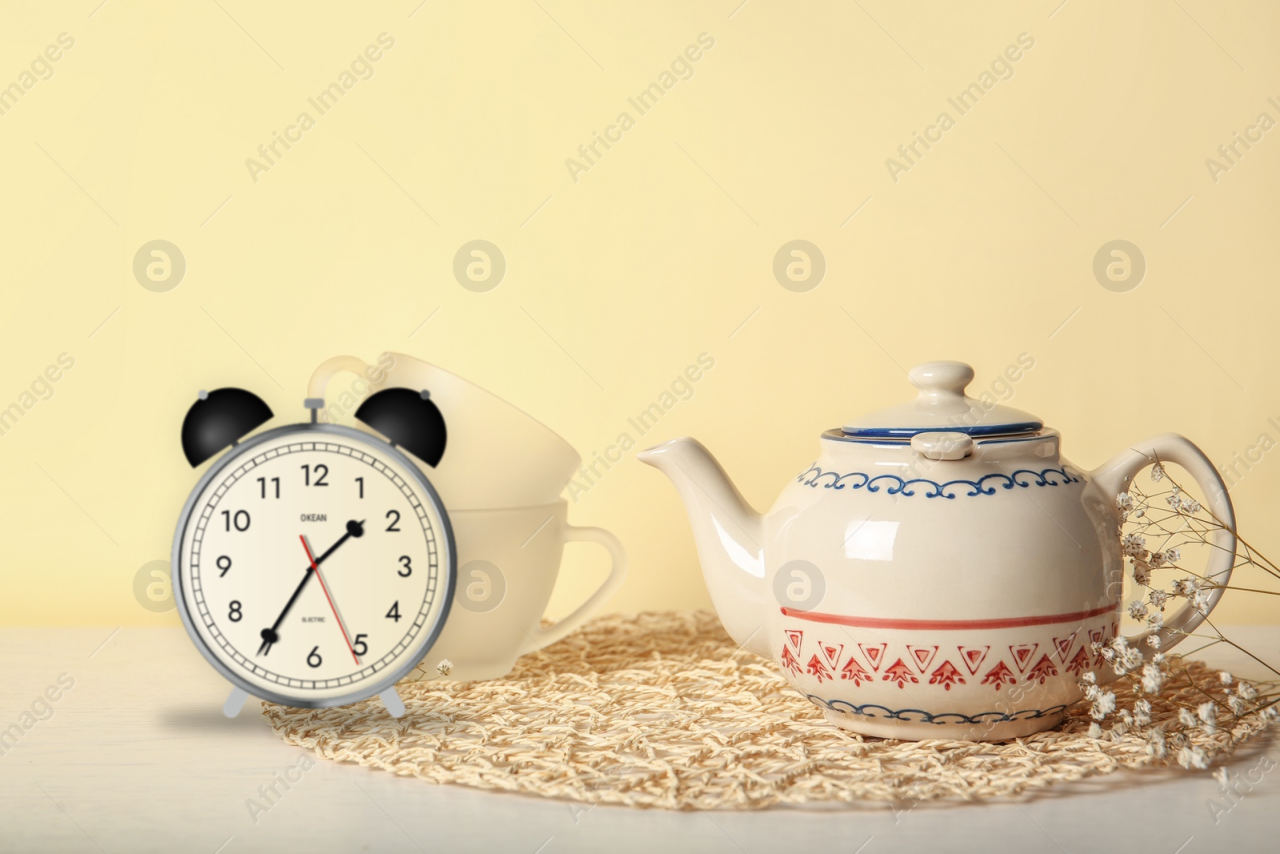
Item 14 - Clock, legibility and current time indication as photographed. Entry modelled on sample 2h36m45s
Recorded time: 1h35m26s
